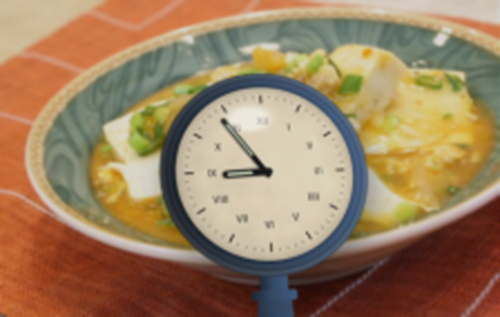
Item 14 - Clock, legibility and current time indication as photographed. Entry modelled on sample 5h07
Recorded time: 8h54
